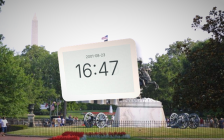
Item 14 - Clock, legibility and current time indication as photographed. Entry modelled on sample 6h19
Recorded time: 16h47
